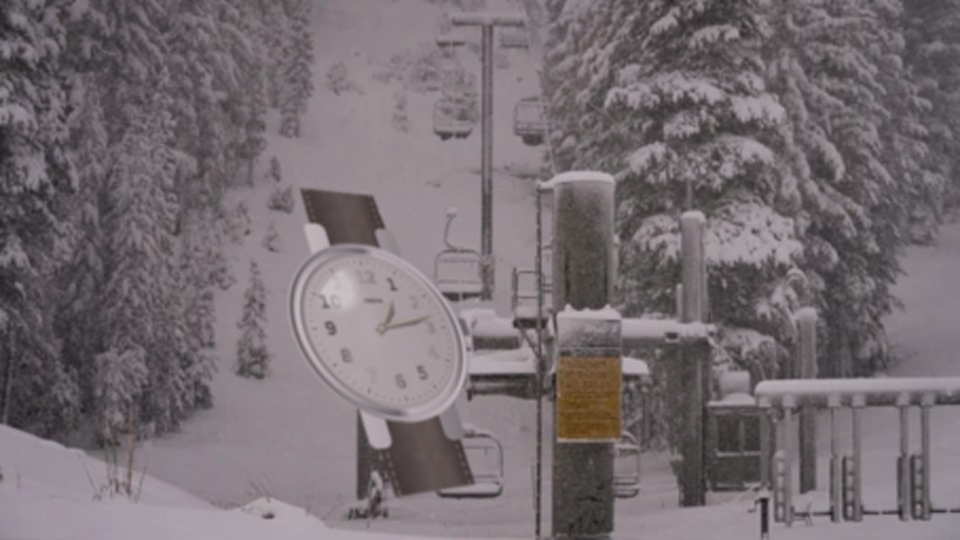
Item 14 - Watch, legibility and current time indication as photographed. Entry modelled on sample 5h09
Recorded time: 1h13
